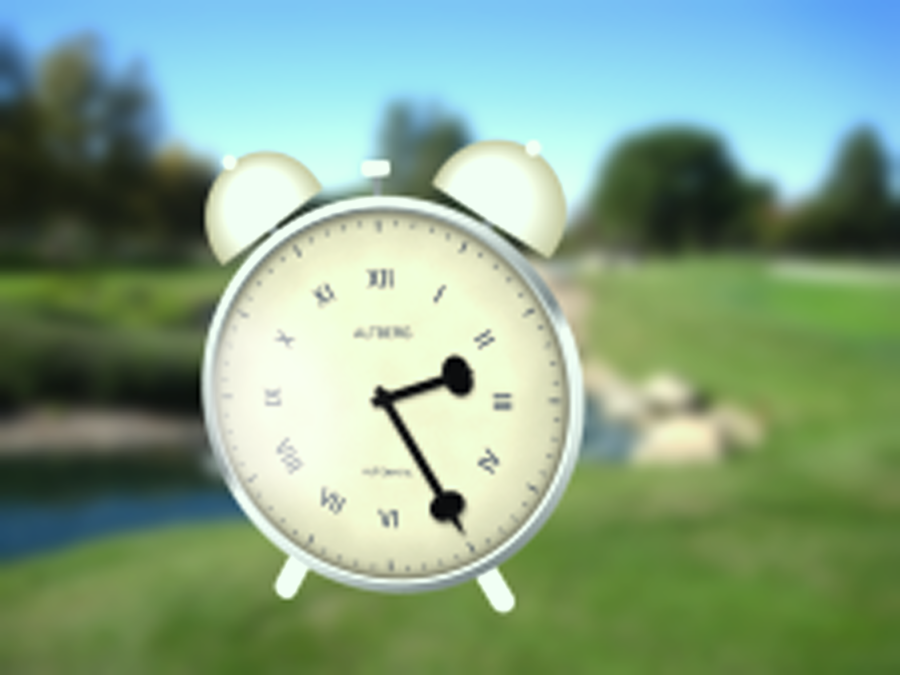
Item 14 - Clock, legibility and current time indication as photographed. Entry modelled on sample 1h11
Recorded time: 2h25
